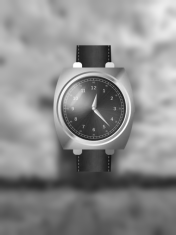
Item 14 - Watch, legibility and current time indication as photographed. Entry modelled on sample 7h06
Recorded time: 12h23
